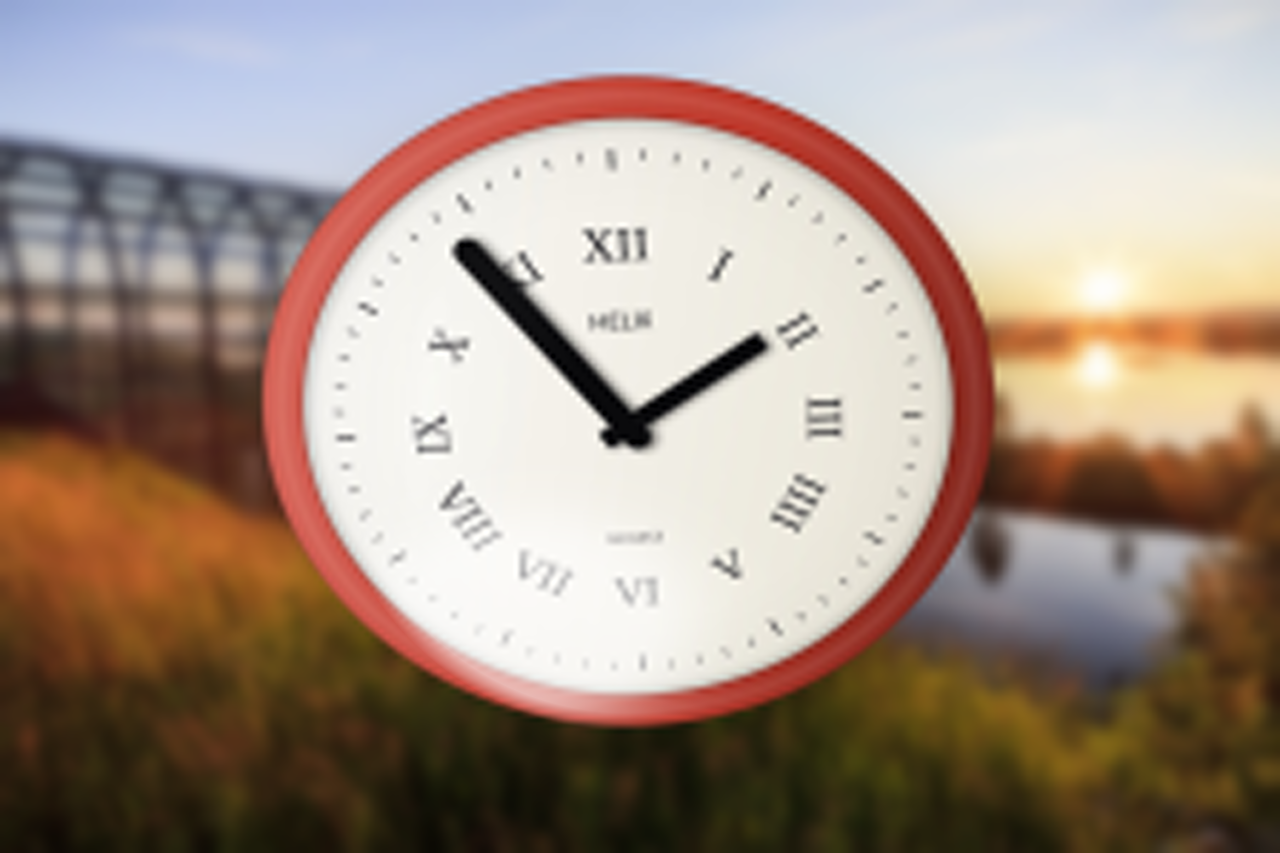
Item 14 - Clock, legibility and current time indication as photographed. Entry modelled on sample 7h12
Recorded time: 1h54
